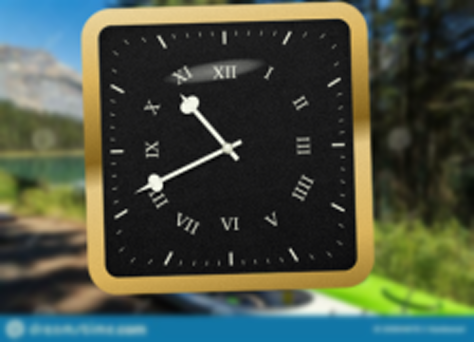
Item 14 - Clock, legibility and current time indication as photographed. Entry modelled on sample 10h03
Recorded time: 10h41
